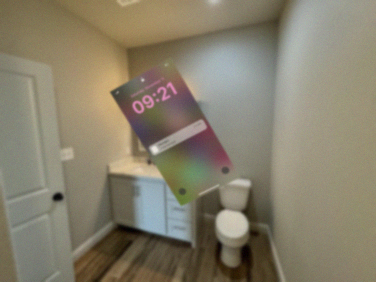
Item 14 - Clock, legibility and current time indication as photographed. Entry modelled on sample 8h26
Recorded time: 9h21
